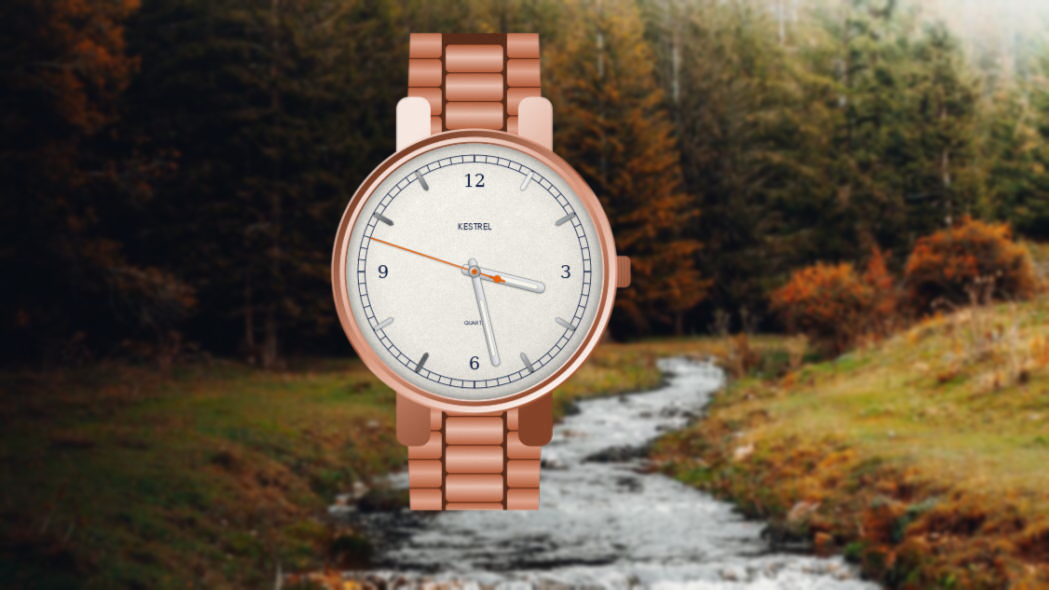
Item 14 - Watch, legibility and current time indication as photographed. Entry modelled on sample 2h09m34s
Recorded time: 3h27m48s
